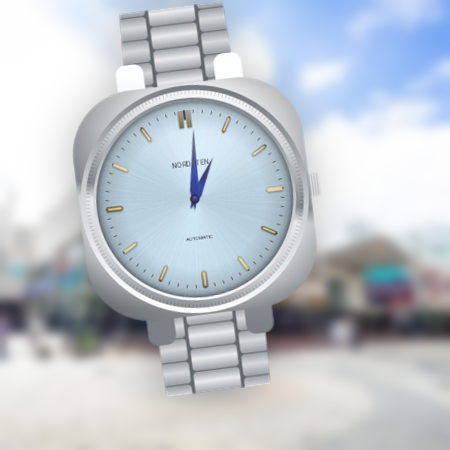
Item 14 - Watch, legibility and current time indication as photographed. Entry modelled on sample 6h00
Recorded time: 1h01
